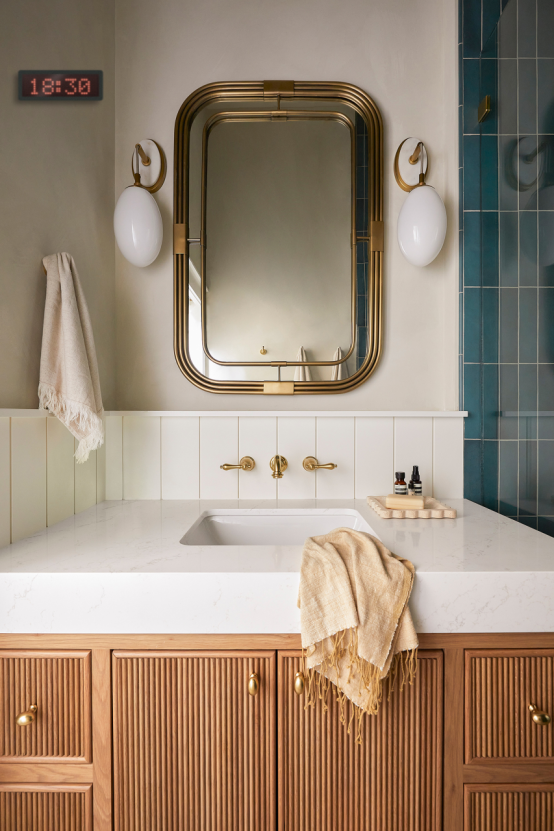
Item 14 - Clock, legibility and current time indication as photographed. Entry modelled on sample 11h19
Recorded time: 18h30
